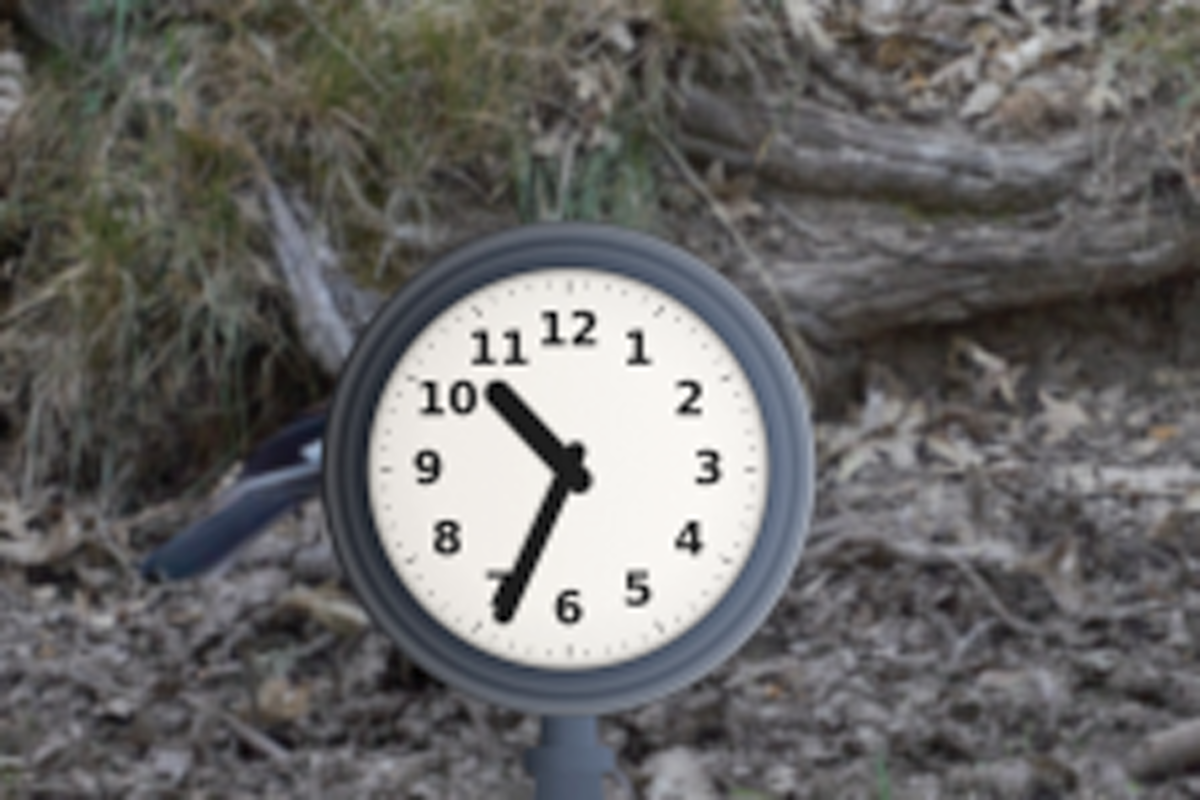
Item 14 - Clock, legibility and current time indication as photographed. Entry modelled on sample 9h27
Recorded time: 10h34
